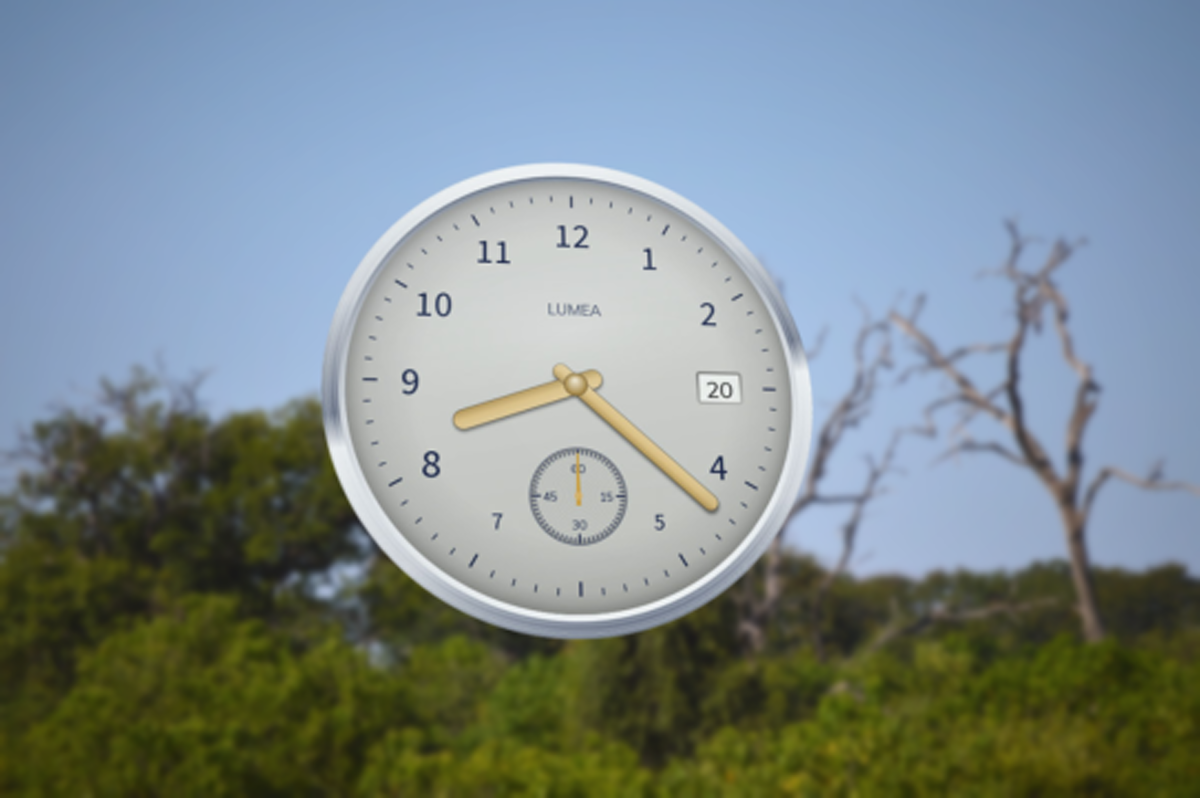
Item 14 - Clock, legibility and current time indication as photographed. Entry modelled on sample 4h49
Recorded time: 8h22
